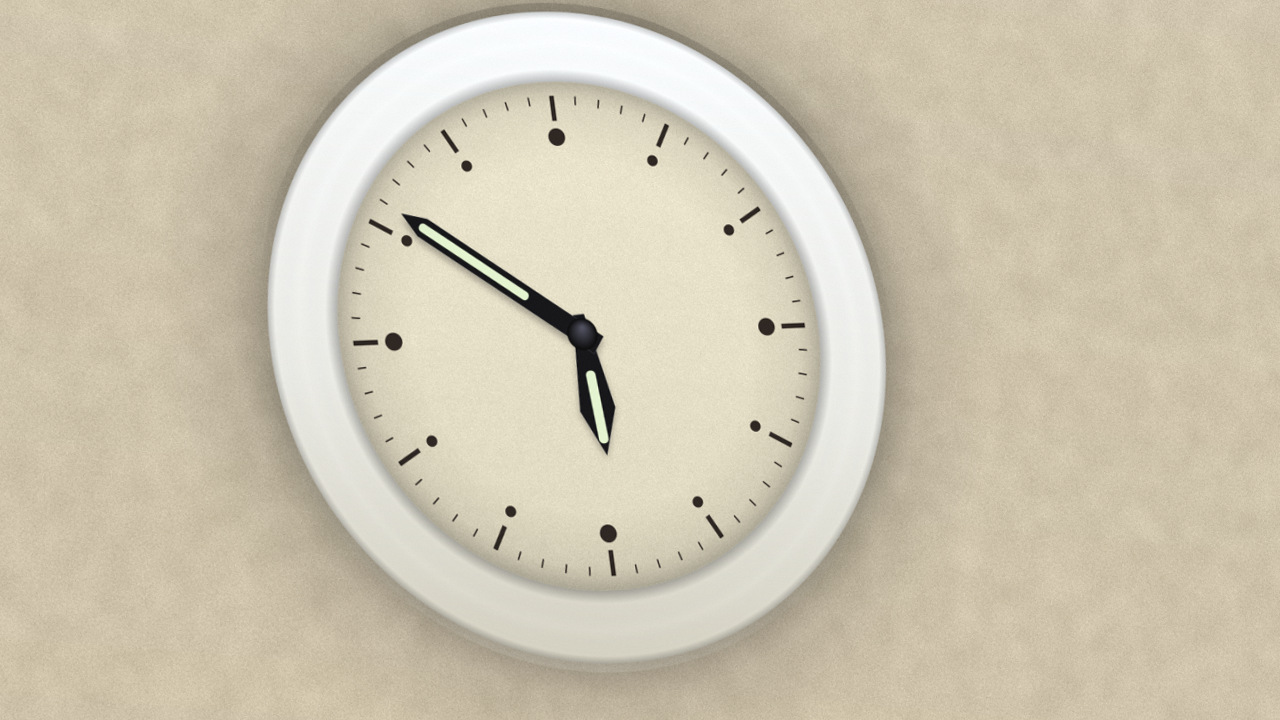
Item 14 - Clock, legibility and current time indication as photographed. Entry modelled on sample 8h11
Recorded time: 5h51
